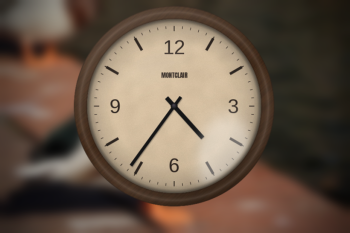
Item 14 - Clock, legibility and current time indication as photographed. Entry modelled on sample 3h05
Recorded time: 4h36
